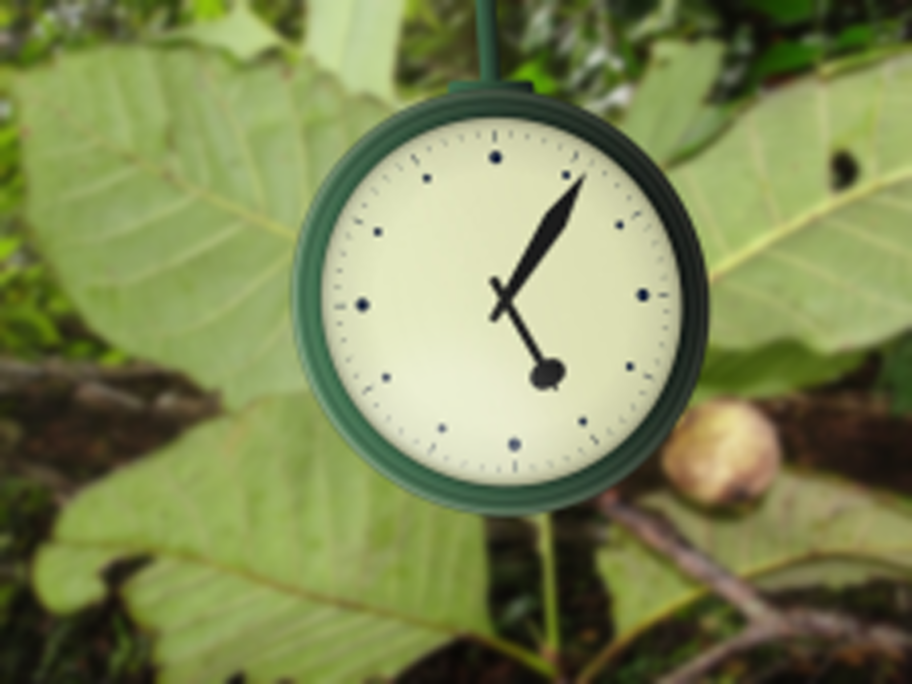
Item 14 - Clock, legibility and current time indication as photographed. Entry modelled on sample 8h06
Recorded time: 5h06
